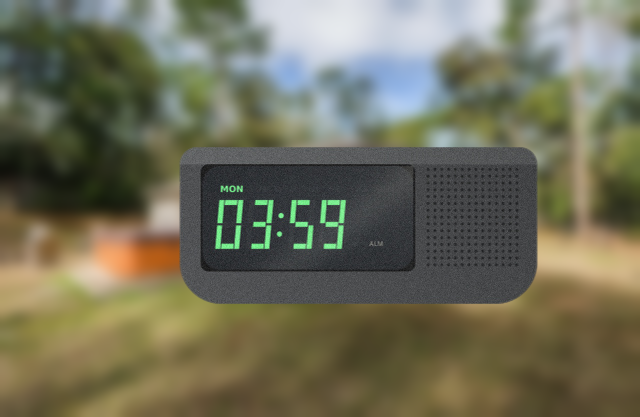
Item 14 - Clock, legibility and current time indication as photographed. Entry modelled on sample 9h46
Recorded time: 3h59
